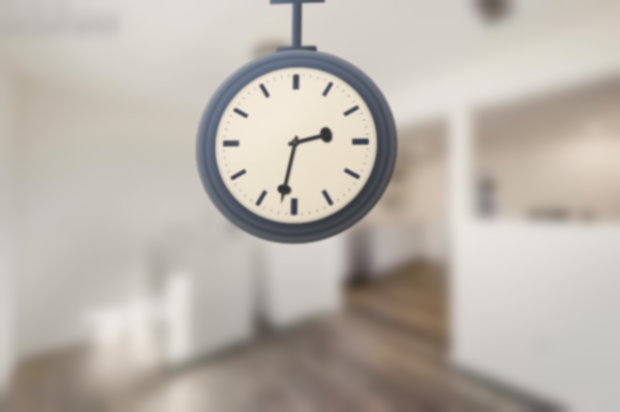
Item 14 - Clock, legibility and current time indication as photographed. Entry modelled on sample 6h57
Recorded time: 2h32
